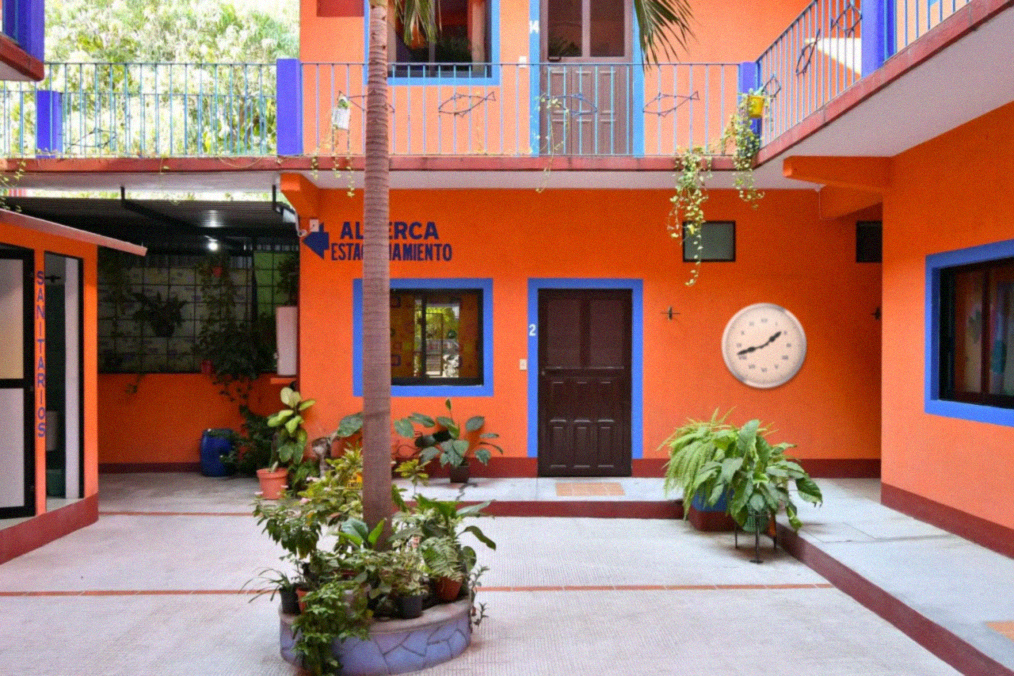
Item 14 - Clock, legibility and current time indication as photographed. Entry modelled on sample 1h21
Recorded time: 1h42
